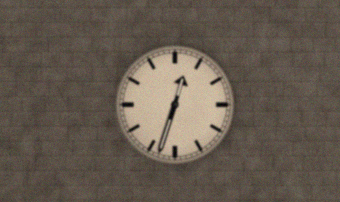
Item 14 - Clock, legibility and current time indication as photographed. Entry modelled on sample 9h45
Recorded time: 12h33
